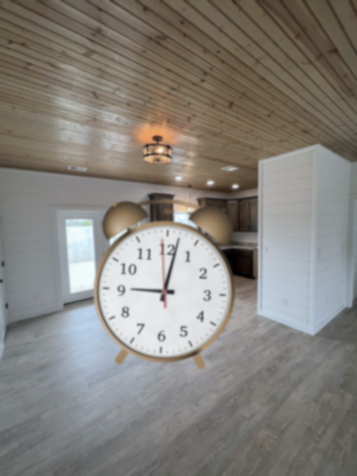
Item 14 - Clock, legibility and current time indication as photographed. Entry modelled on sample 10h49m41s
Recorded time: 9h01m59s
